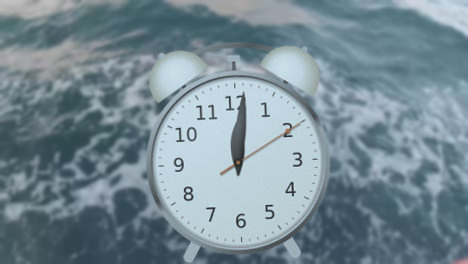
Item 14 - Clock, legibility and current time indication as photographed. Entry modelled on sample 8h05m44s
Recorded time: 12h01m10s
